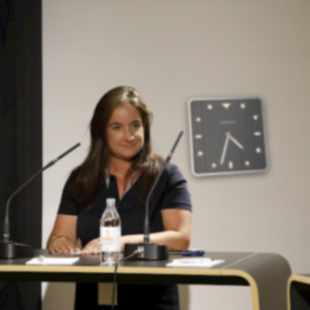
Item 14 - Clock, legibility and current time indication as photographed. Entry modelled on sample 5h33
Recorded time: 4h33
